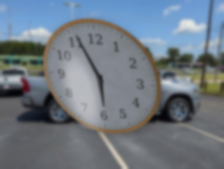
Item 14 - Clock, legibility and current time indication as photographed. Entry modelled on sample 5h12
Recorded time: 5h56
